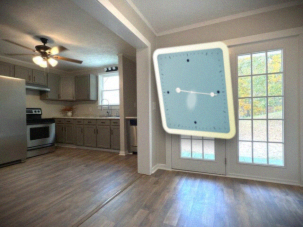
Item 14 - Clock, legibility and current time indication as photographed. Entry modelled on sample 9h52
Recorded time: 9h16
